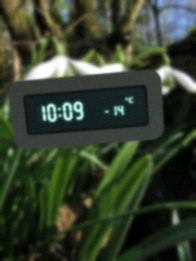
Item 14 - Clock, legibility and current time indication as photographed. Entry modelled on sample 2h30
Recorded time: 10h09
